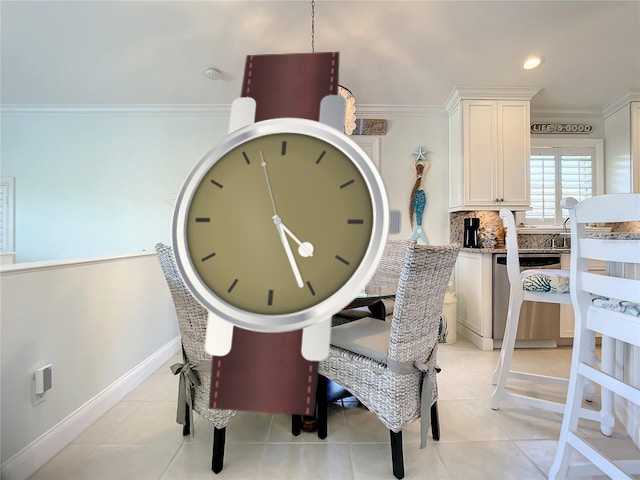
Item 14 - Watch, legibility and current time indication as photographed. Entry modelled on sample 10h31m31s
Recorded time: 4h25m57s
